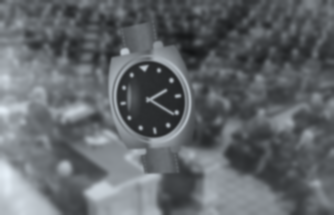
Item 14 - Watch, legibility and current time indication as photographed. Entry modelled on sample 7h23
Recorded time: 2h21
